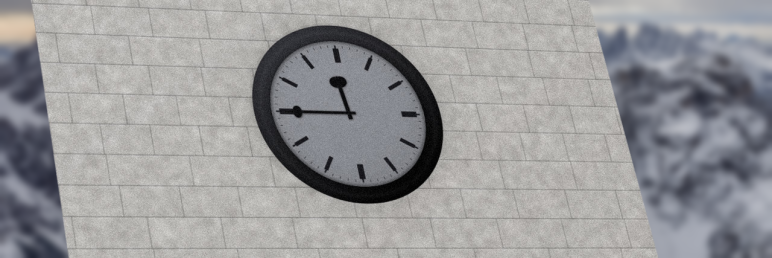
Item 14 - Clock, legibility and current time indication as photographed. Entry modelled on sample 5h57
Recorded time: 11h45
